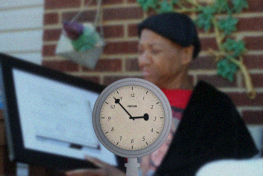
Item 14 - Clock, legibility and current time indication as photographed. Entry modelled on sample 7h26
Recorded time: 2h53
